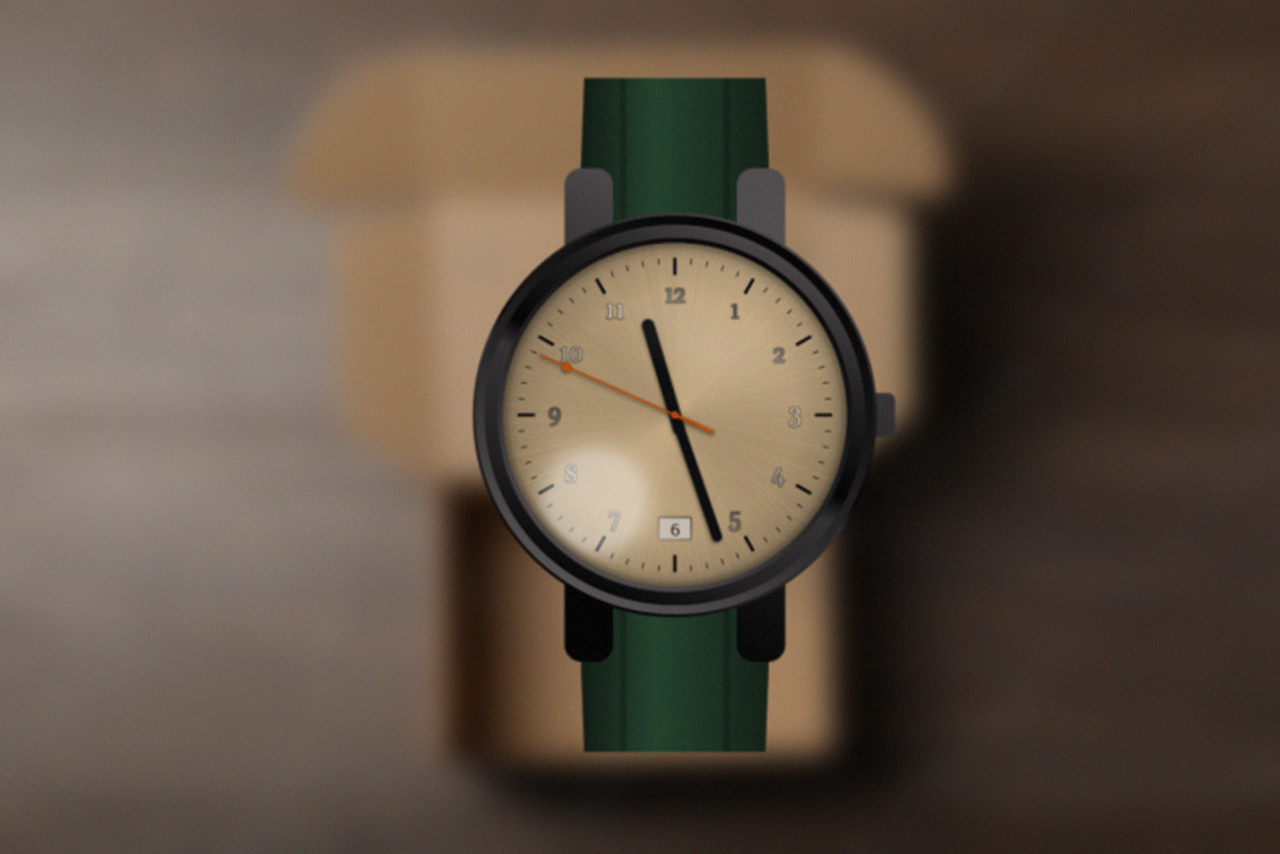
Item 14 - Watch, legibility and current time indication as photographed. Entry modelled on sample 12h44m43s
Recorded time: 11h26m49s
